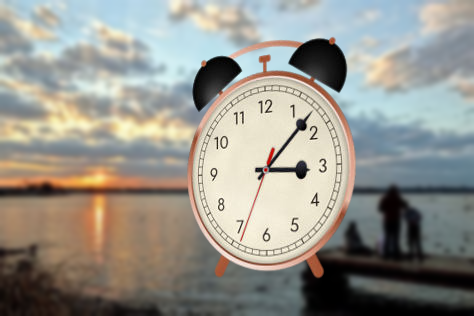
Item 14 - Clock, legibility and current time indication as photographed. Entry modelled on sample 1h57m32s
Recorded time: 3h07m34s
